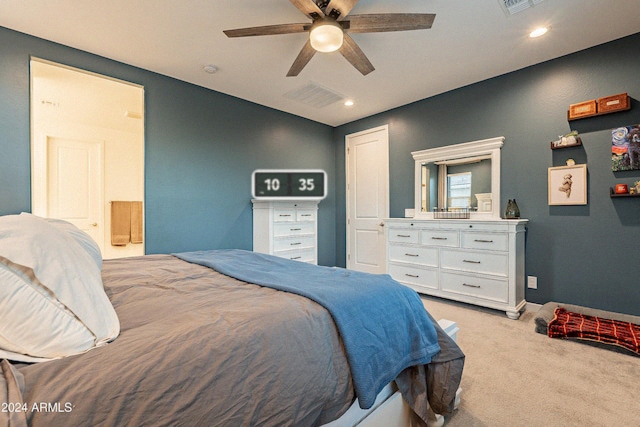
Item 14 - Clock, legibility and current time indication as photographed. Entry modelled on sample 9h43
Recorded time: 10h35
